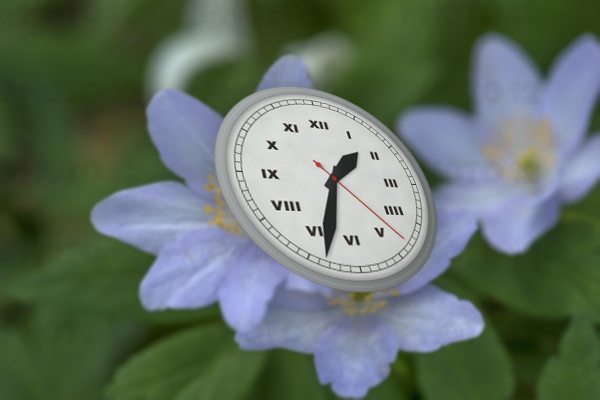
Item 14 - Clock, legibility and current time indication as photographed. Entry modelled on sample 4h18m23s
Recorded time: 1h33m23s
